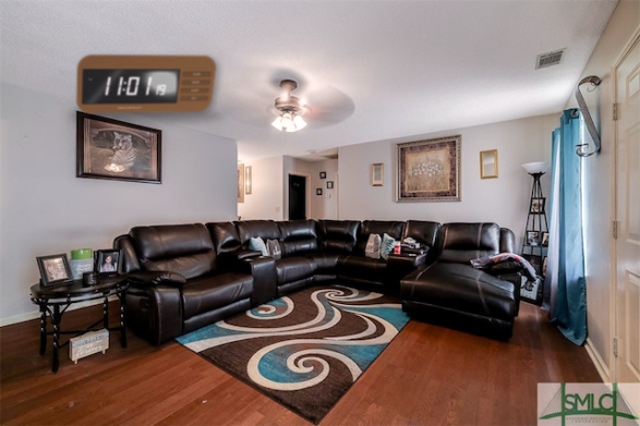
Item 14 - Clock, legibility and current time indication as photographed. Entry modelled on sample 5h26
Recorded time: 11h01
